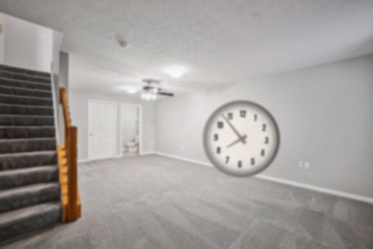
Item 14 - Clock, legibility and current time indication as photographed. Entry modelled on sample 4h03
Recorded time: 7h53
